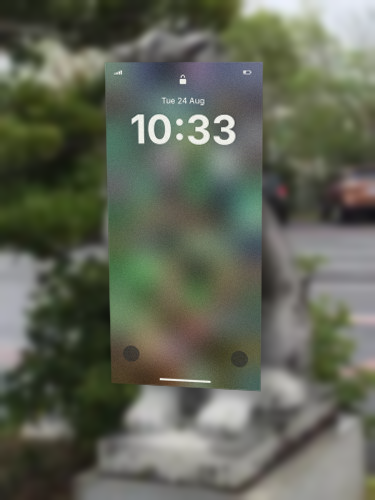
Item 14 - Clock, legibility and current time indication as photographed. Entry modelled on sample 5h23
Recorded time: 10h33
